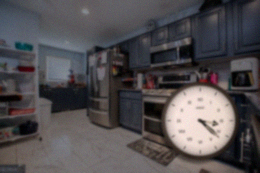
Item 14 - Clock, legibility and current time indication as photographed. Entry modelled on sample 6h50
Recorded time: 3h22
